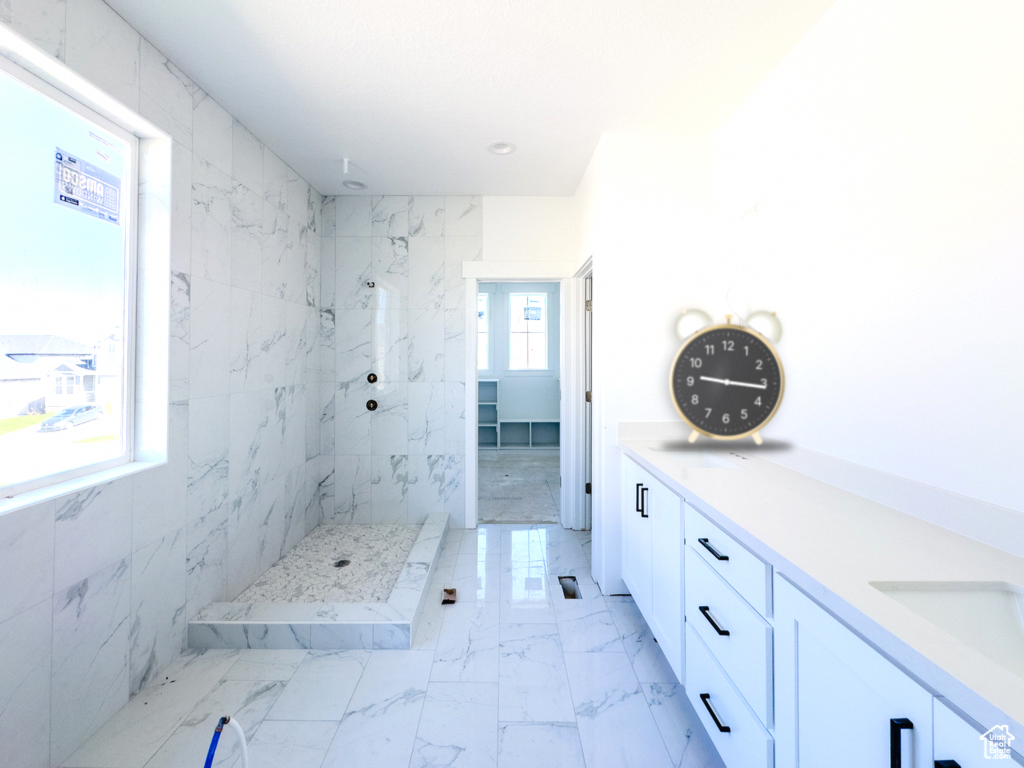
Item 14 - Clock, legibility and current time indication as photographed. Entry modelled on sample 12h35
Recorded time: 9h16
